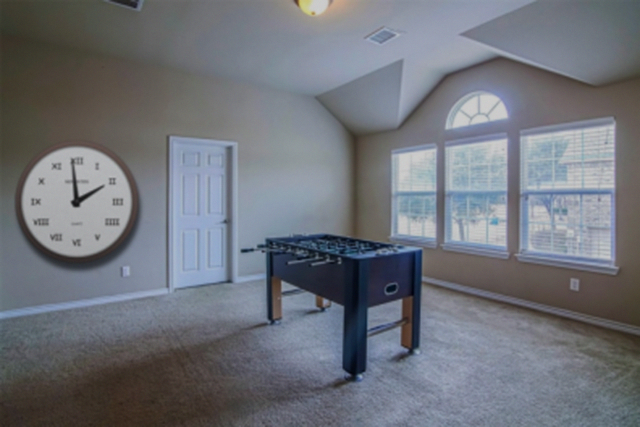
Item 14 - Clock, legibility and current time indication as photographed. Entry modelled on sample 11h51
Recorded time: 1h59
